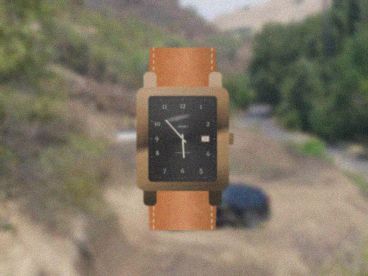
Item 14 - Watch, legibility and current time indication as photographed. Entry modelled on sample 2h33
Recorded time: 5h53
